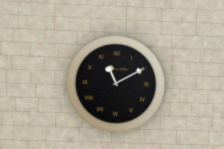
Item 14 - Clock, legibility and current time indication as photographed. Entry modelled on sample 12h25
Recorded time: 11h10
